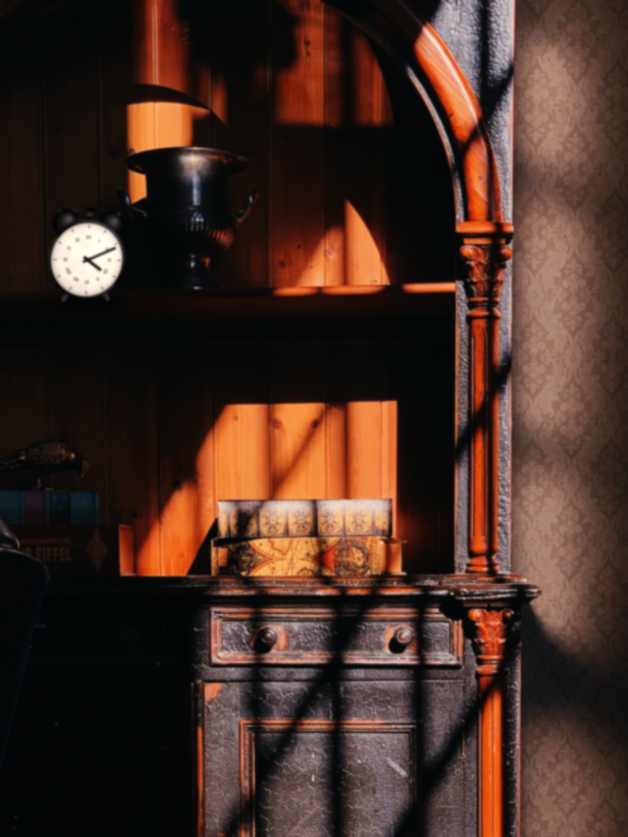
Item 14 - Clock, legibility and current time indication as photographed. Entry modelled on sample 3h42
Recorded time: 4h11
